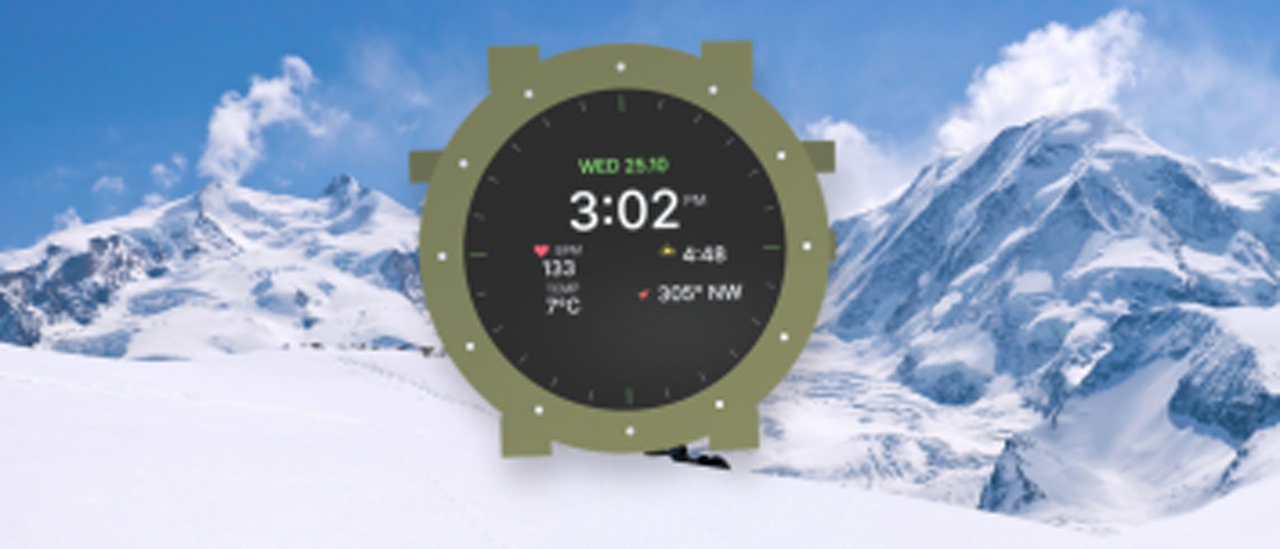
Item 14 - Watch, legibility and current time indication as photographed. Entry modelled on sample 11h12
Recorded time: 3h02
